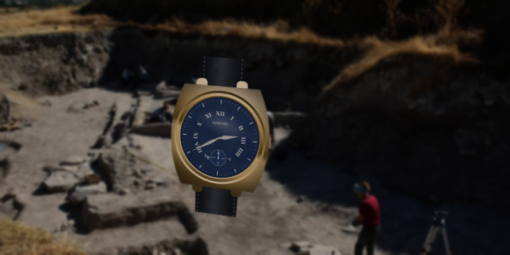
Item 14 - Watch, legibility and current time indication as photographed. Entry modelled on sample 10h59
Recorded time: 2h40
